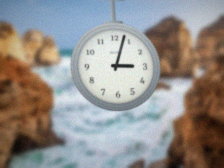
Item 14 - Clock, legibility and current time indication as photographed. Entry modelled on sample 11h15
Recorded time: 3h03
